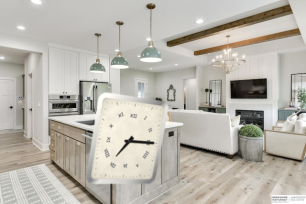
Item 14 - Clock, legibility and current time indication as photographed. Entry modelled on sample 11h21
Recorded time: 7h15
